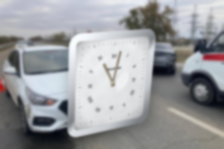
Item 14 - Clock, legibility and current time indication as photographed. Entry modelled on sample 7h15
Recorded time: 11h02
